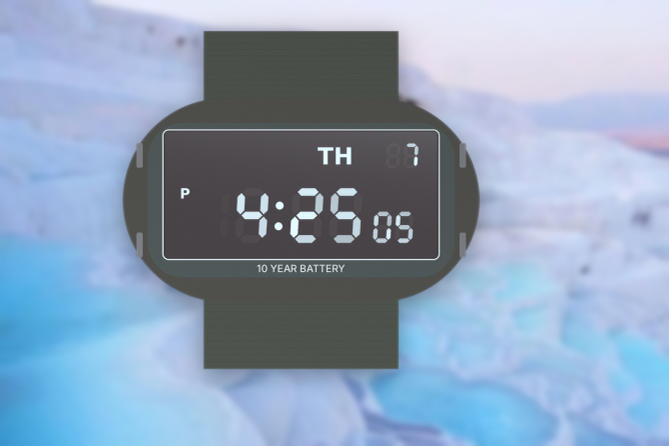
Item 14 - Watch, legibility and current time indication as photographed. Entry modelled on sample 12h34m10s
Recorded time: 4h25m05s
